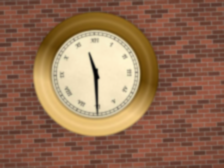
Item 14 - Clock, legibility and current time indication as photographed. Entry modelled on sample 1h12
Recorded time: 11h30
